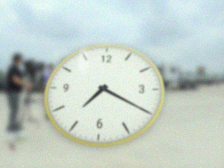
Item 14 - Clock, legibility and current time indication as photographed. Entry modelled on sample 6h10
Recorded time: 7h20
